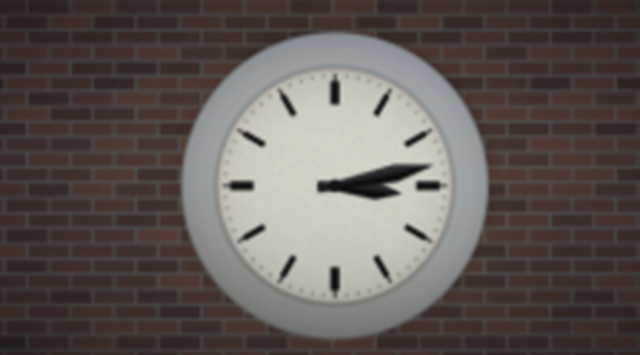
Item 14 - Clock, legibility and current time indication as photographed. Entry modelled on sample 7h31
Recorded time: 3h13
